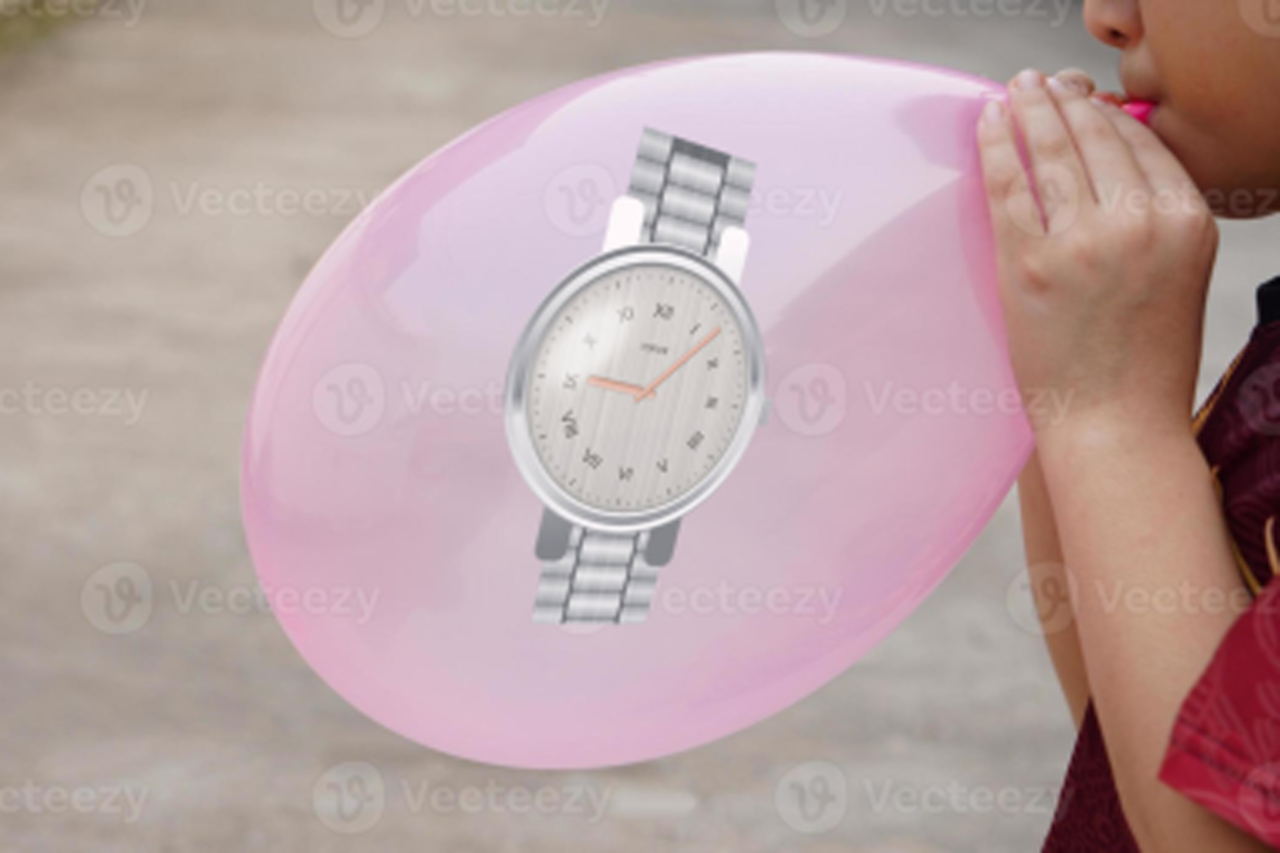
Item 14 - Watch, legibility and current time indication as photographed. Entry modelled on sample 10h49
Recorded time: 9h07
